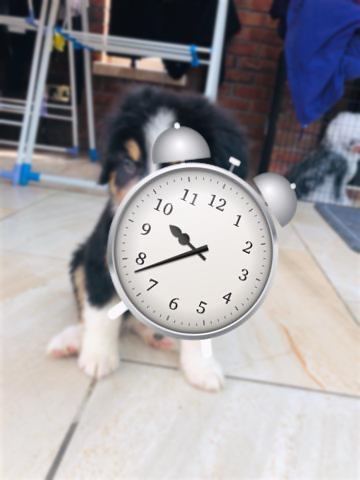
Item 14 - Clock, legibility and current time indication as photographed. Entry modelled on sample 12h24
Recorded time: 9h38
